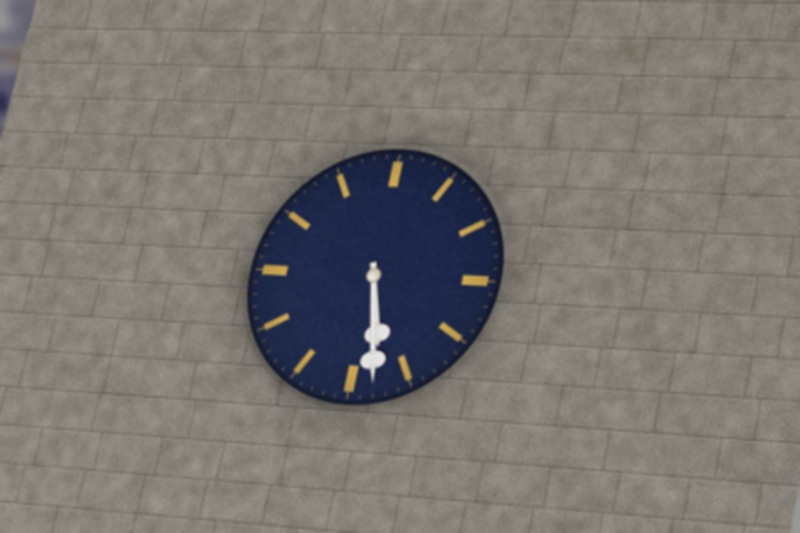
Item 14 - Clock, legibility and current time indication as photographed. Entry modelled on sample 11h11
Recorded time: 5h28
